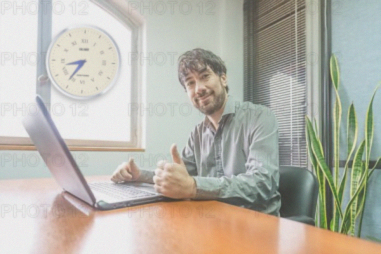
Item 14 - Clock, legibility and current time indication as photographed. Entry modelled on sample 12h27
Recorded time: 8h36
